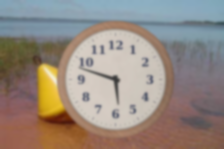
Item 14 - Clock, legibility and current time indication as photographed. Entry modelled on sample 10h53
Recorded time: 5h48
